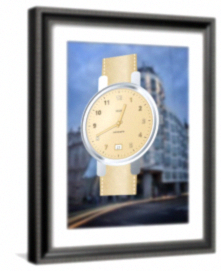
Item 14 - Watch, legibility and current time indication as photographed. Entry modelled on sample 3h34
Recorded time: 12h41
